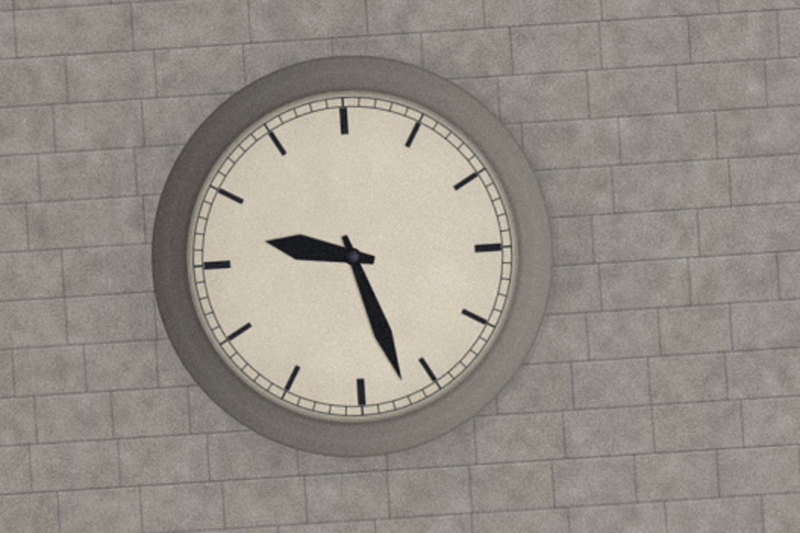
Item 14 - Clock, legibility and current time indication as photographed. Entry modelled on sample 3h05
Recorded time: 9h27
